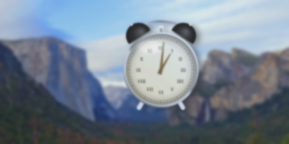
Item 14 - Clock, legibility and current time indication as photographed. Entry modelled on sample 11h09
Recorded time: 1h01
